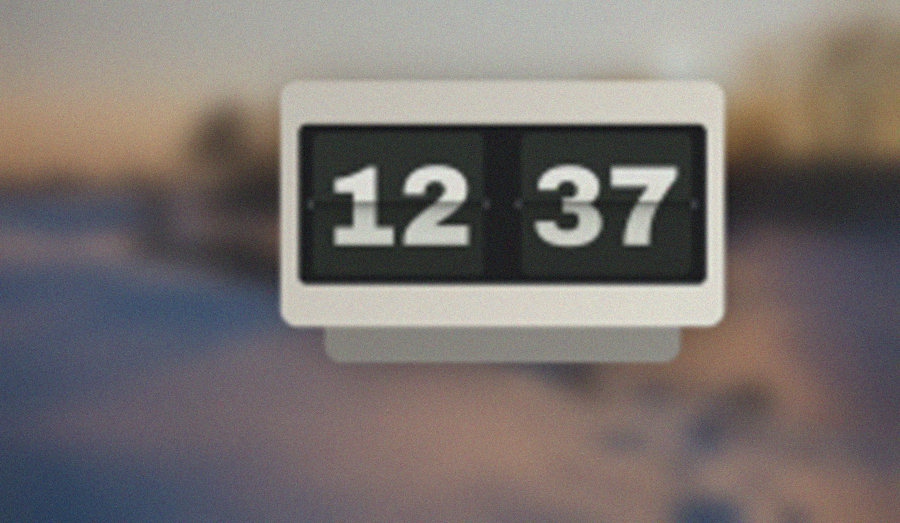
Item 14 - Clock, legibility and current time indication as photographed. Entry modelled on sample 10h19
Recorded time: 12h37
